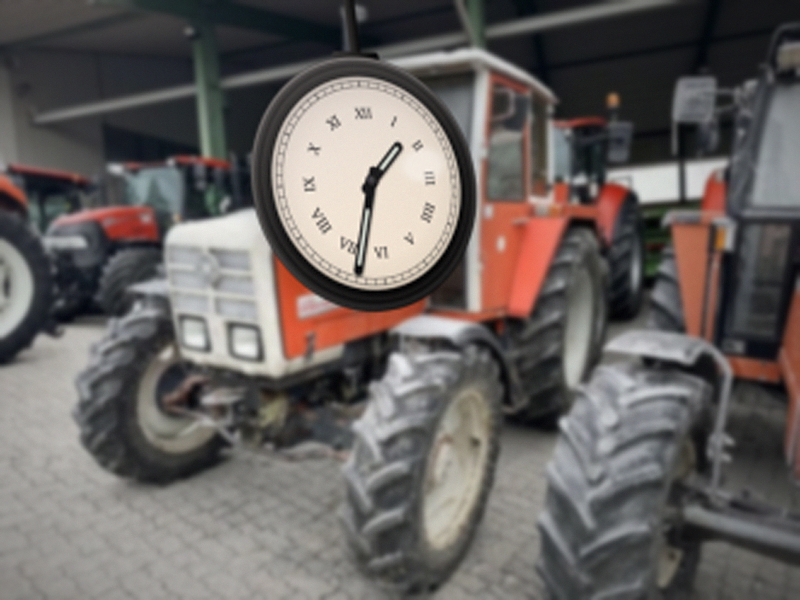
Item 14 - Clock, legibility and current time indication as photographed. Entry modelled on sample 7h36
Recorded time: 1h33
